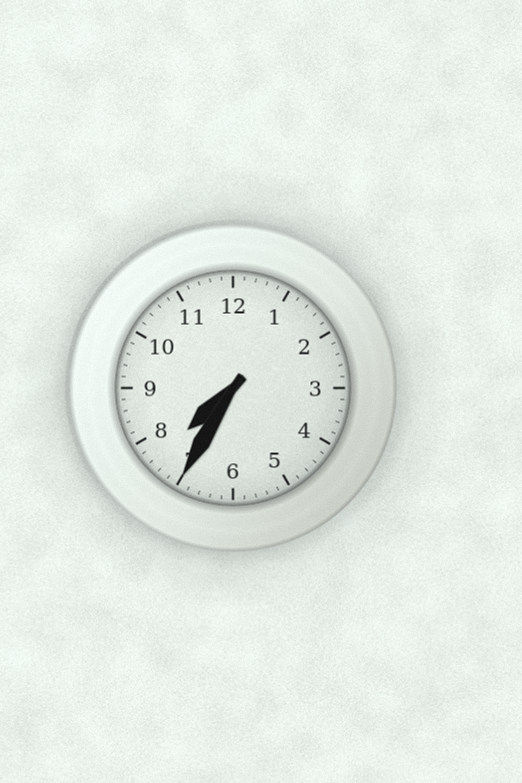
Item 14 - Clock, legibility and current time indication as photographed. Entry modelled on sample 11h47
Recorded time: 7h35
